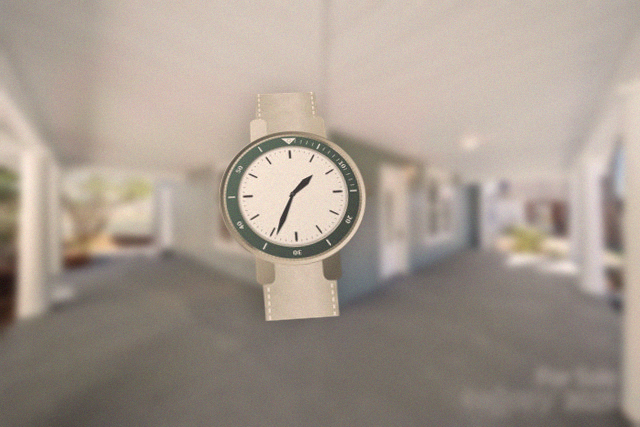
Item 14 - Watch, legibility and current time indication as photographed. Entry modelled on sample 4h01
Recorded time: 1h34
